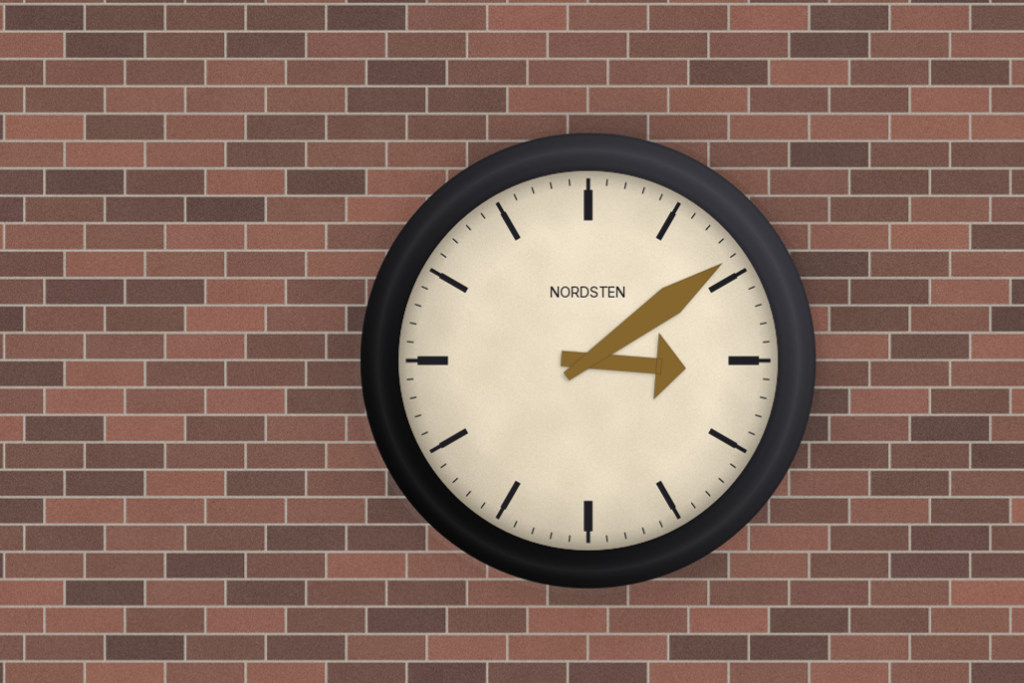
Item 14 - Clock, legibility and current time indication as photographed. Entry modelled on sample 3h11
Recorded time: 3h09
